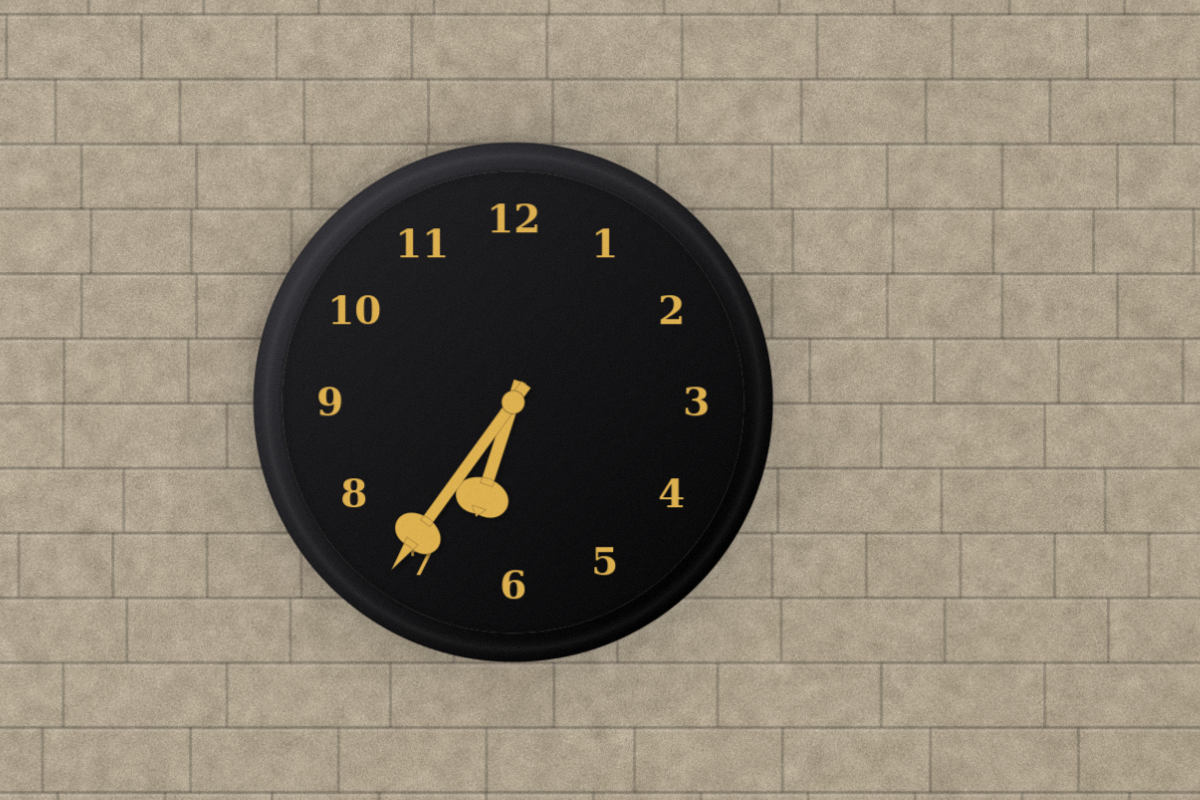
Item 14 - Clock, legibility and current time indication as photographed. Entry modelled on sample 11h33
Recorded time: 6h36
